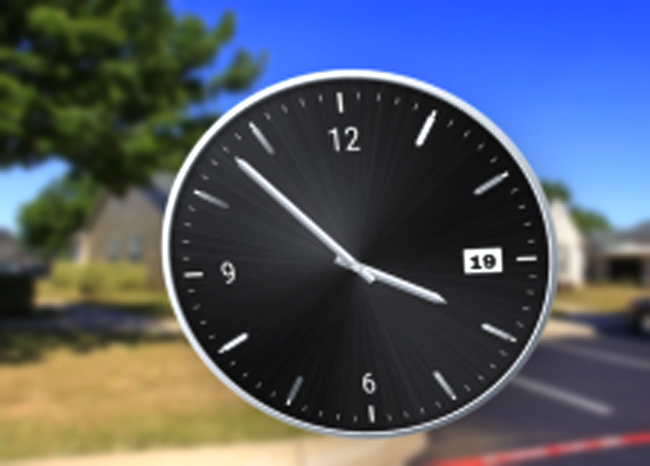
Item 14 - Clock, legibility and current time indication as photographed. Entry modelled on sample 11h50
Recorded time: 3h53
